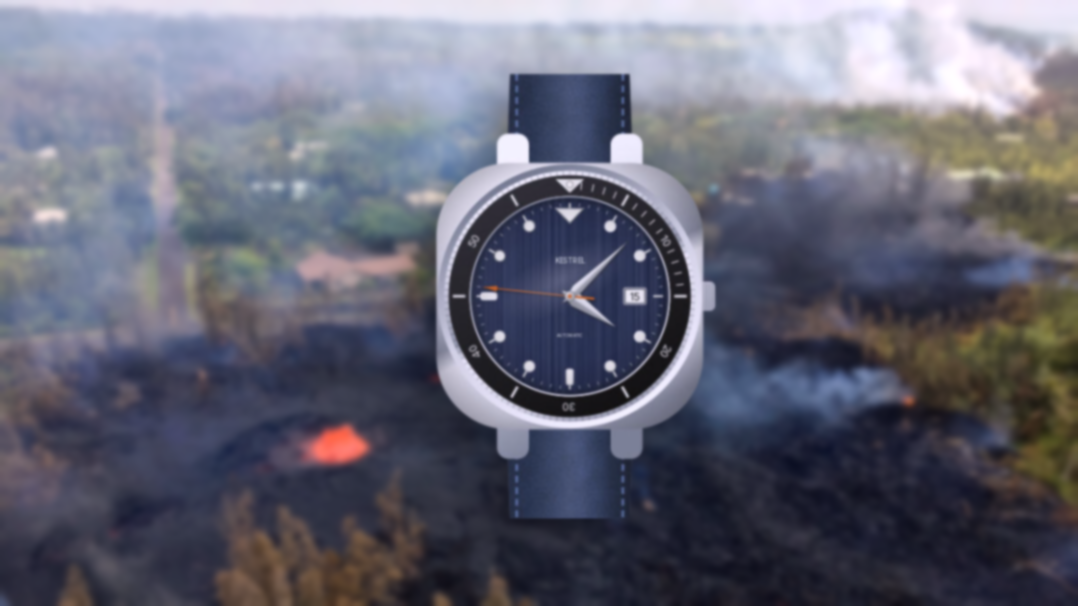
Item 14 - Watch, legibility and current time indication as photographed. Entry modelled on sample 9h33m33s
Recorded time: 4h07m46s
